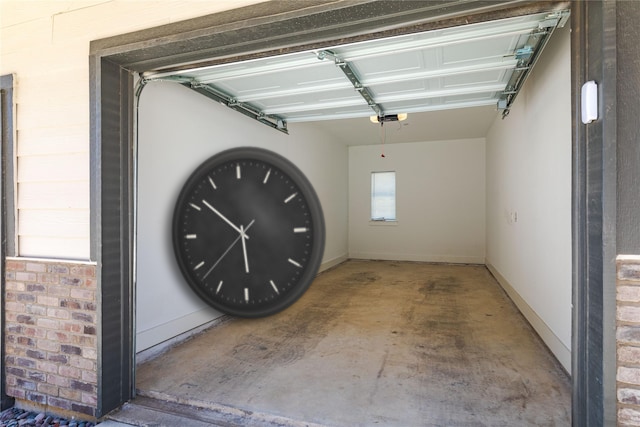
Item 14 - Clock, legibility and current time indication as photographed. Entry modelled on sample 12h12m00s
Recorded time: 5h51m38s
